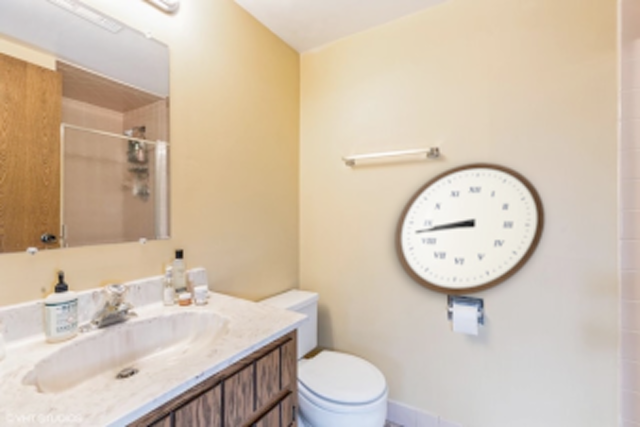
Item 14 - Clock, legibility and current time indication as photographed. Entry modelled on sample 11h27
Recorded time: 8h43
